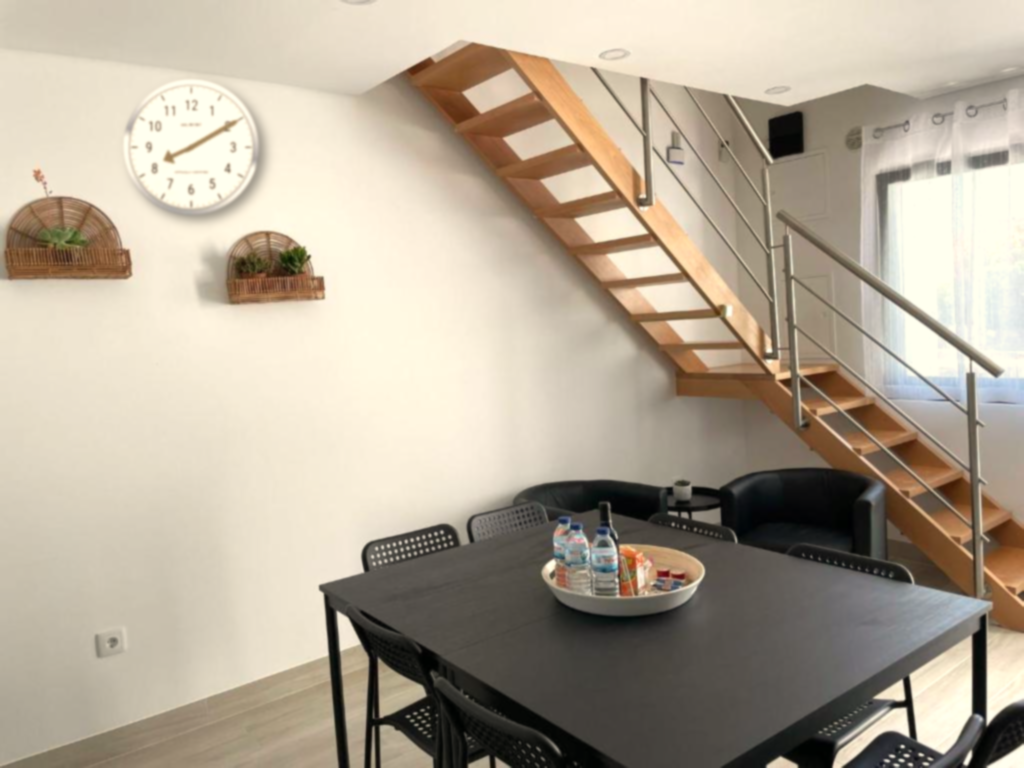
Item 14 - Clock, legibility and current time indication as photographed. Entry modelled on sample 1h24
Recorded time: 8h10
